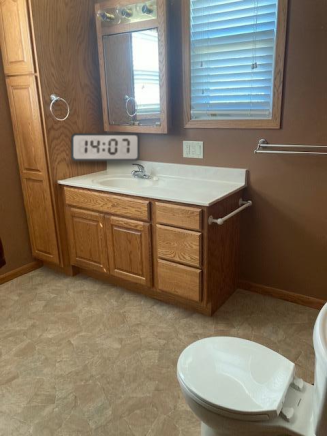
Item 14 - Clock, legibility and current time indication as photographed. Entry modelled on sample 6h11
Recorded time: 14h07
